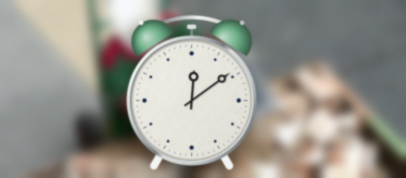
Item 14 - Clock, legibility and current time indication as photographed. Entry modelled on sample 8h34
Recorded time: 12h09
